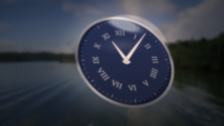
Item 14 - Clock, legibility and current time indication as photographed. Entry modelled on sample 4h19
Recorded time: 11h07
